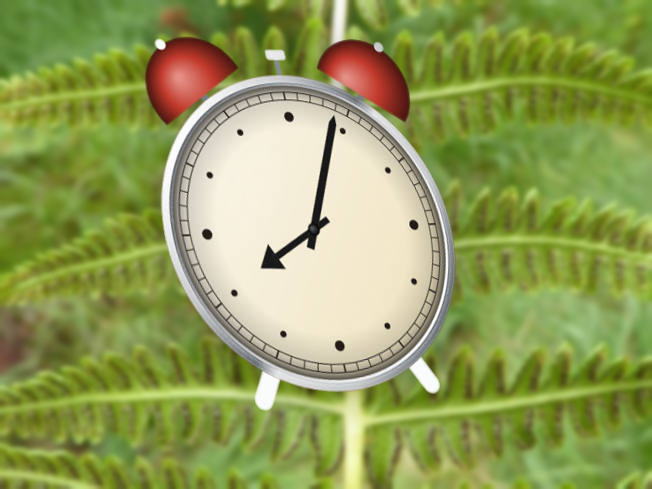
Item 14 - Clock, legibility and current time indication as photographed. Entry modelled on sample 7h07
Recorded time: 8h04
